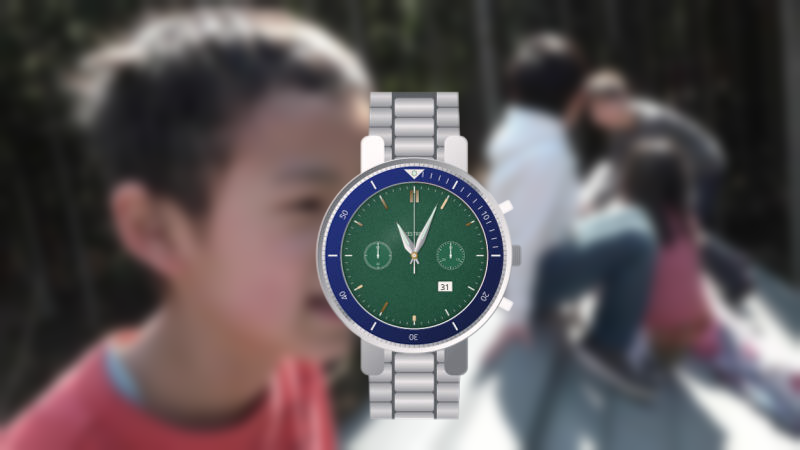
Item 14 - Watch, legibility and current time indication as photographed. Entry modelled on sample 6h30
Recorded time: 11h04
